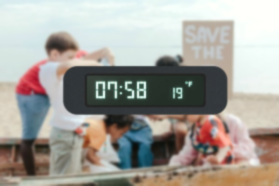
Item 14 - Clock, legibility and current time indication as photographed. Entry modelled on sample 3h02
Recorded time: 7h58
